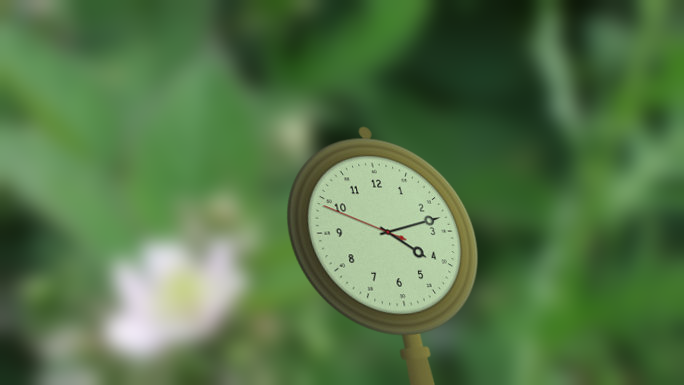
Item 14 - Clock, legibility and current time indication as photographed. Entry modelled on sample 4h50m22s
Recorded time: 4h12m49s
